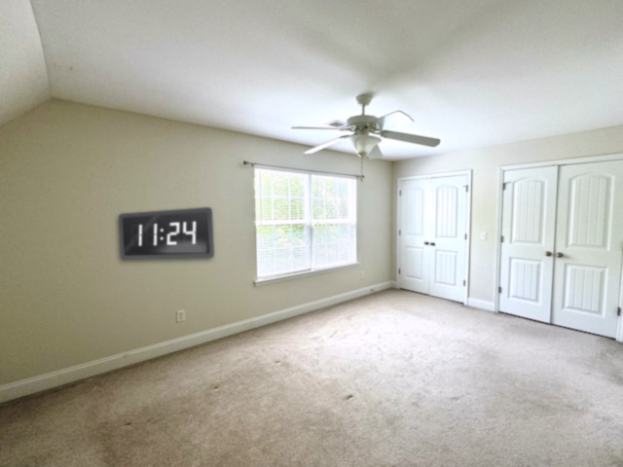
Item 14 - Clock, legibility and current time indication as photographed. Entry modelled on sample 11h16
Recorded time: 11h24
